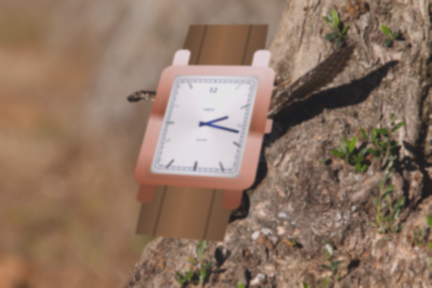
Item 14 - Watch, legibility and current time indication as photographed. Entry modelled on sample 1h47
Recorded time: 2h17
